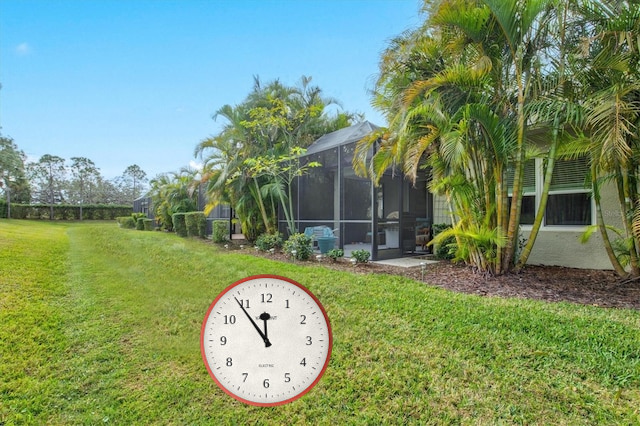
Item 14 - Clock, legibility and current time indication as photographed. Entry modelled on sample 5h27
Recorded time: 11h54
